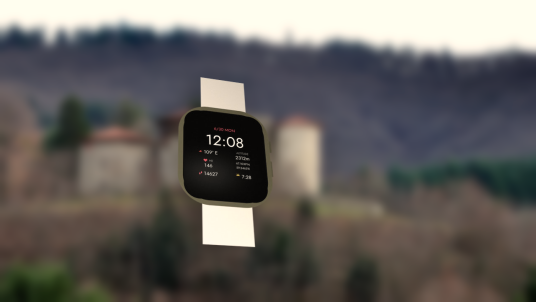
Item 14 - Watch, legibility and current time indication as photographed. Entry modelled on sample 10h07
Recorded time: 12h08
